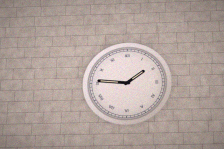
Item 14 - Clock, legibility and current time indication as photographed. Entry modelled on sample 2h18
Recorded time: 1h46
